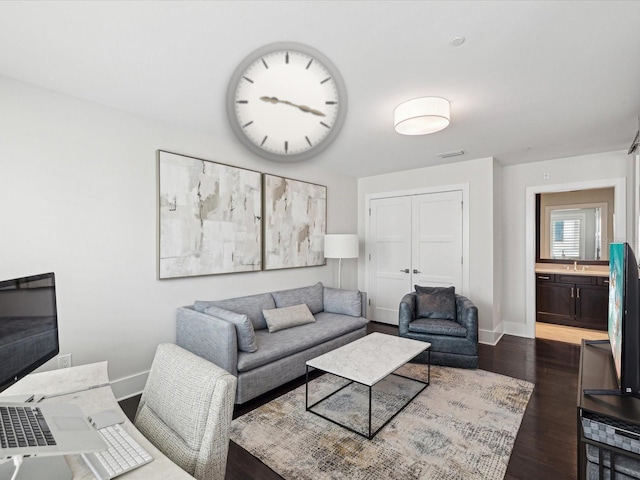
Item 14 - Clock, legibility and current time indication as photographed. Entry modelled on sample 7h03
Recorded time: 9h18
